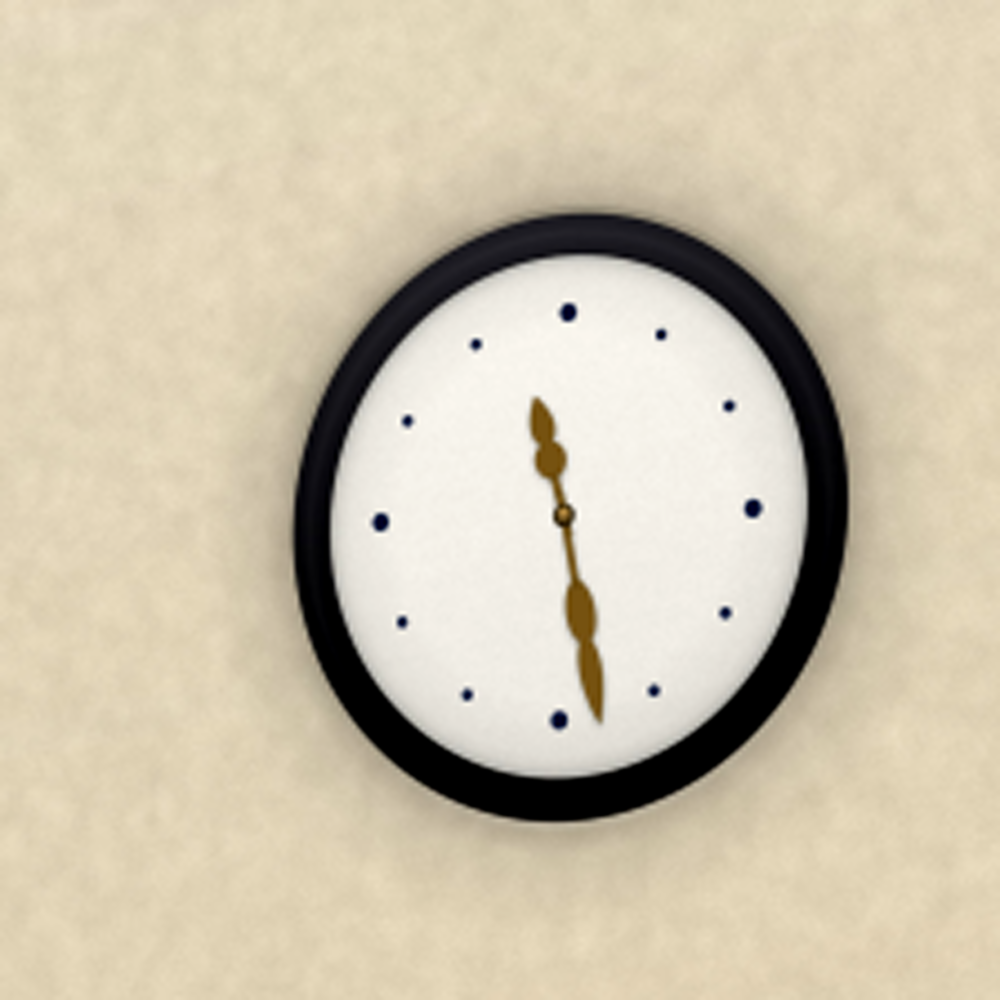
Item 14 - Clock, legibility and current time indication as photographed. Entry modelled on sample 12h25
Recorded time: 11h28
